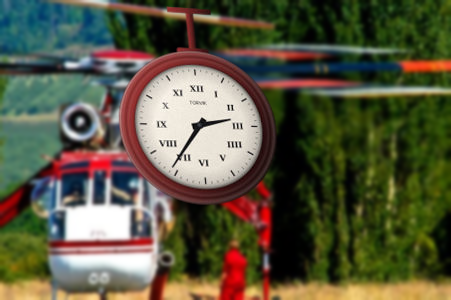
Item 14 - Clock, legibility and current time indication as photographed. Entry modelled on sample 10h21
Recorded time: 2h36
